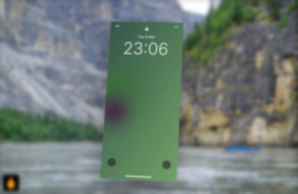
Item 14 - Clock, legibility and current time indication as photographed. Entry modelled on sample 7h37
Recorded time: 23h06
